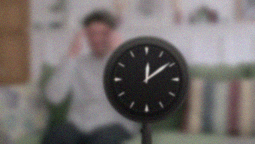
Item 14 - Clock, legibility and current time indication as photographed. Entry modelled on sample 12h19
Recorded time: 12h09
